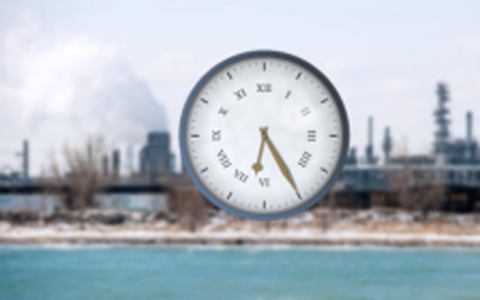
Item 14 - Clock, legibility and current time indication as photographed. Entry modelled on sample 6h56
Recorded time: 6h25
